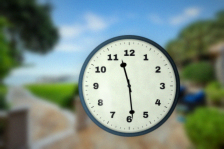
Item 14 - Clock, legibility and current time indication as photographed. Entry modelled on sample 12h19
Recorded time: 11h29
